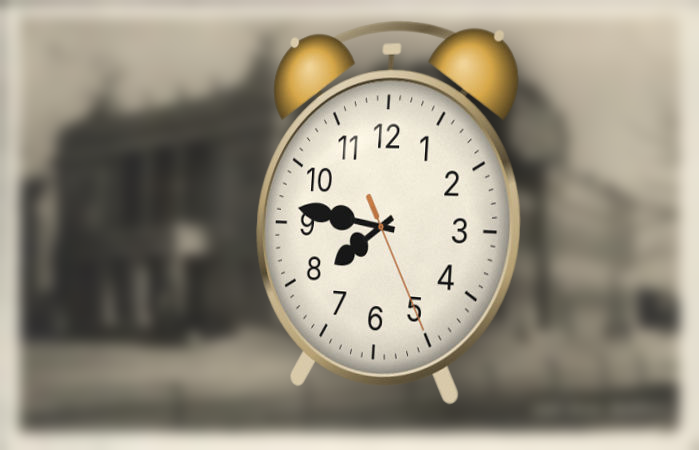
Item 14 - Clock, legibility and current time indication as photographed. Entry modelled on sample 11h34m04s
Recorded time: 7h46m25s
